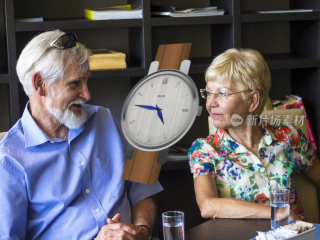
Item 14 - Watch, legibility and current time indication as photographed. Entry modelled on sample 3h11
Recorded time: 4h46
